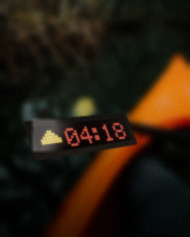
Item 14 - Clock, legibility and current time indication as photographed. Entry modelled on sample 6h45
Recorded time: 4h18
